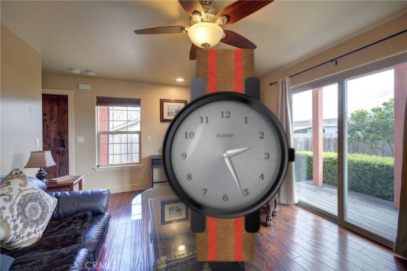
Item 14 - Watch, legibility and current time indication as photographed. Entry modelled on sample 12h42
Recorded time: 2h26
